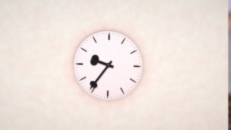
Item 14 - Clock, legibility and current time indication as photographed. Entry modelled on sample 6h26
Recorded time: 9h36
